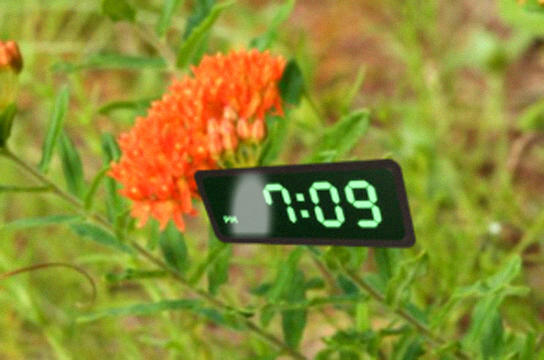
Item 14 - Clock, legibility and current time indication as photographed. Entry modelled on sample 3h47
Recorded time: 7h09
